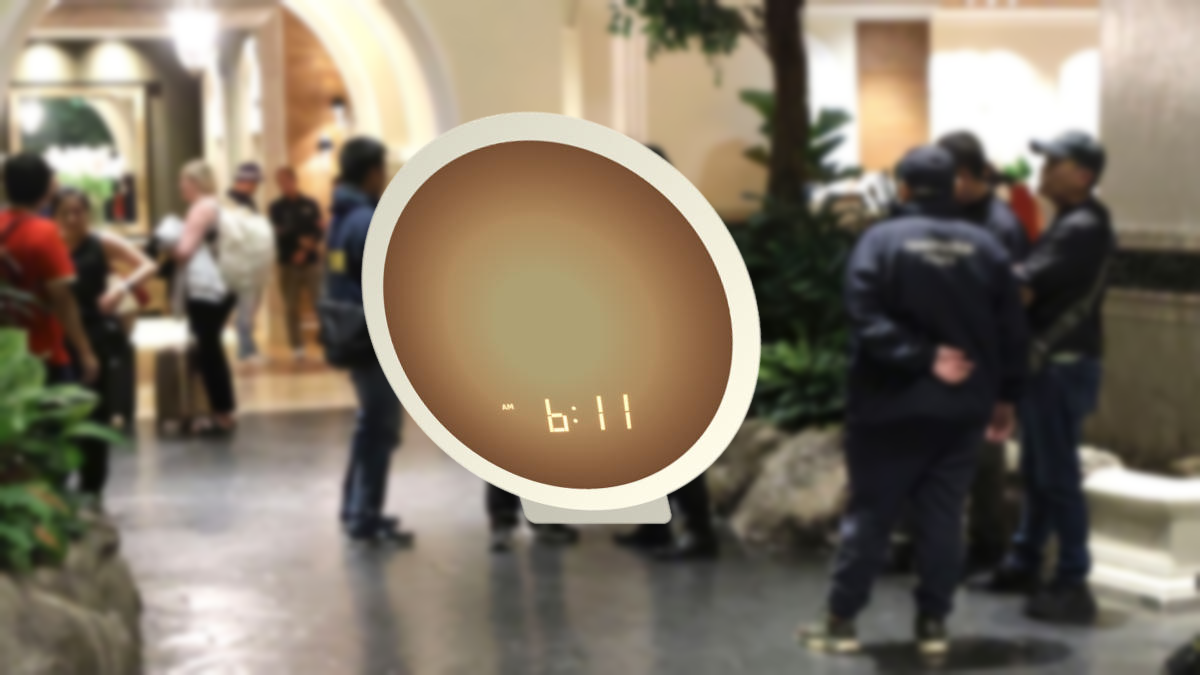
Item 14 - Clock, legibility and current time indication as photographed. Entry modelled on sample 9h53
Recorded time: 6h11
